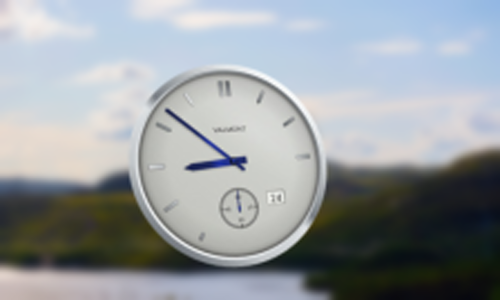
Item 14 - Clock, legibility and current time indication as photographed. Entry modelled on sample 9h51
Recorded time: 8h52
